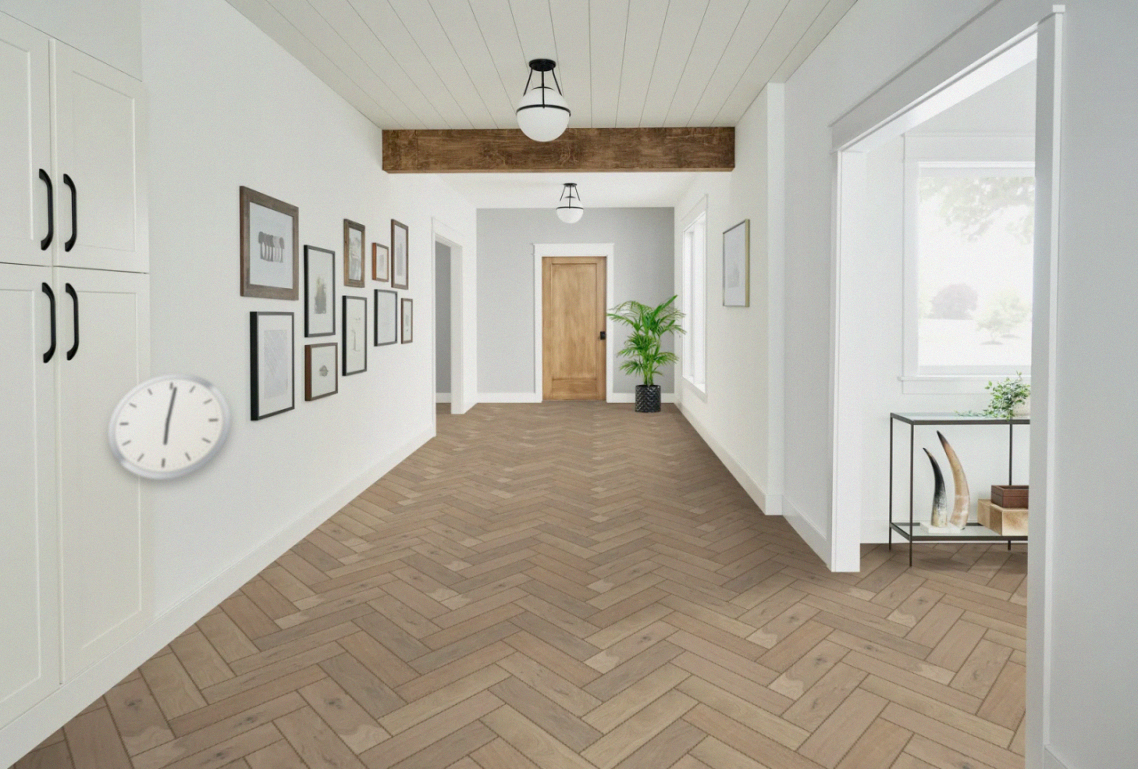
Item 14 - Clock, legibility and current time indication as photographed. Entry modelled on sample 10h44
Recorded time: 6h01
